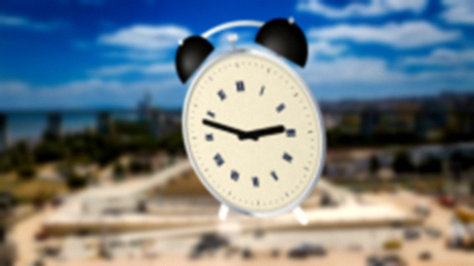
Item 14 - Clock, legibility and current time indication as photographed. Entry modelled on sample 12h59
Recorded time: 2h48
